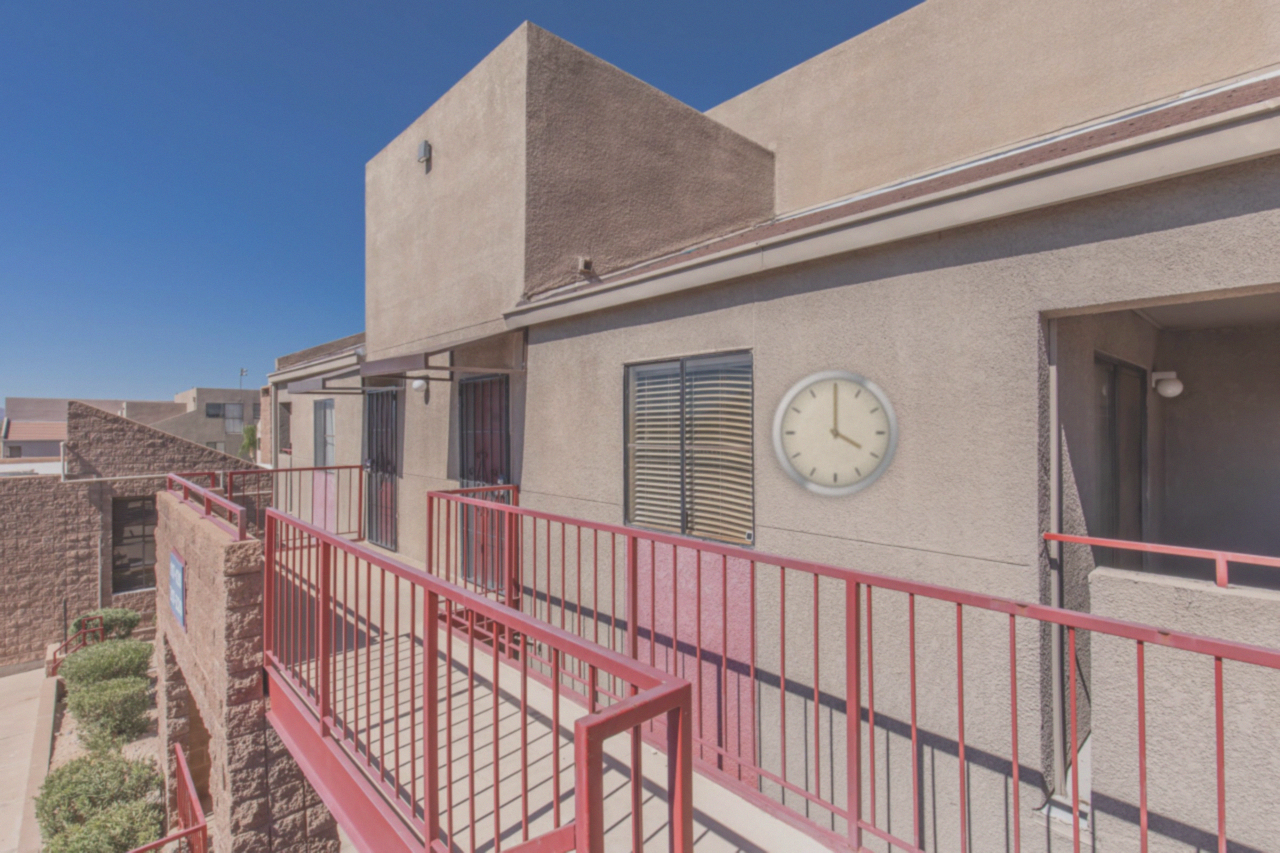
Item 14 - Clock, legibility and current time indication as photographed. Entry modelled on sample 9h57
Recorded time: 4h00
